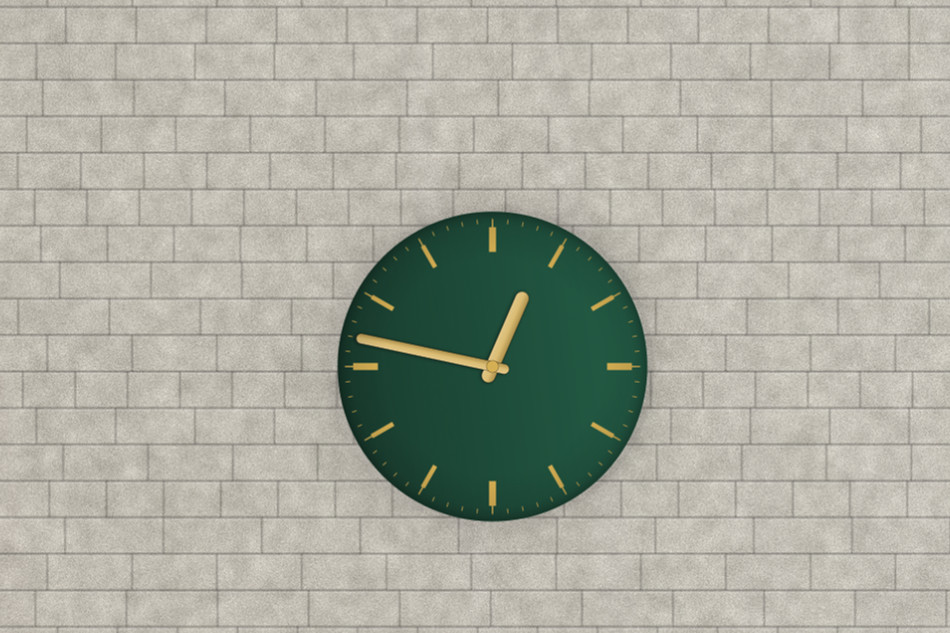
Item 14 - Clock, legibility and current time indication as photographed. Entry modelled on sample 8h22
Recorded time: 12h47
